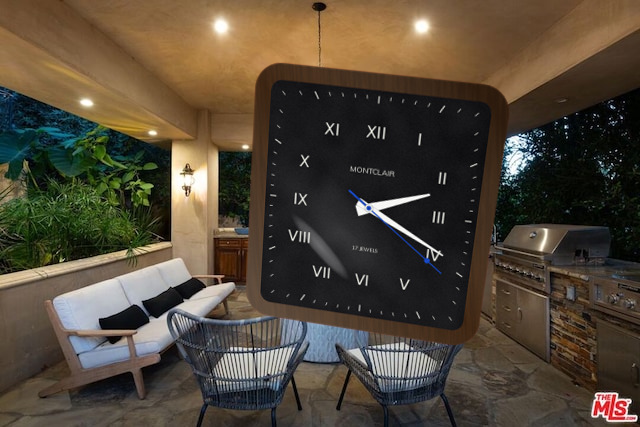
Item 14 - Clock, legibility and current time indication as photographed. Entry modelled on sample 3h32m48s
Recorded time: 2h19m21s
